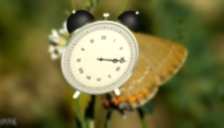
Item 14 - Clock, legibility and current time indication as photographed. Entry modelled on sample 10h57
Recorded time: 3h16
